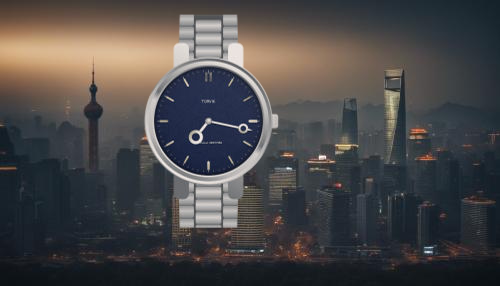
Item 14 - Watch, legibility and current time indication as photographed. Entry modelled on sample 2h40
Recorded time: 7h17
